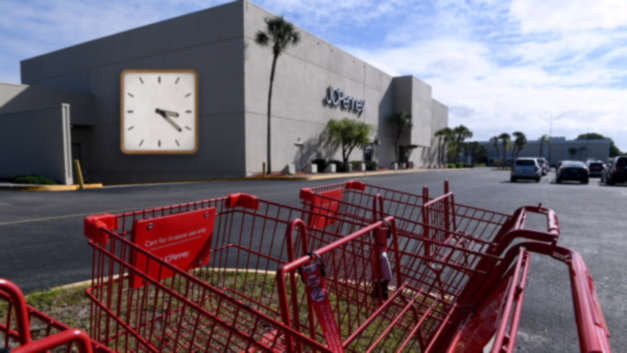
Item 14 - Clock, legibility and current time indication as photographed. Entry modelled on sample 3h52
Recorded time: 3h22
